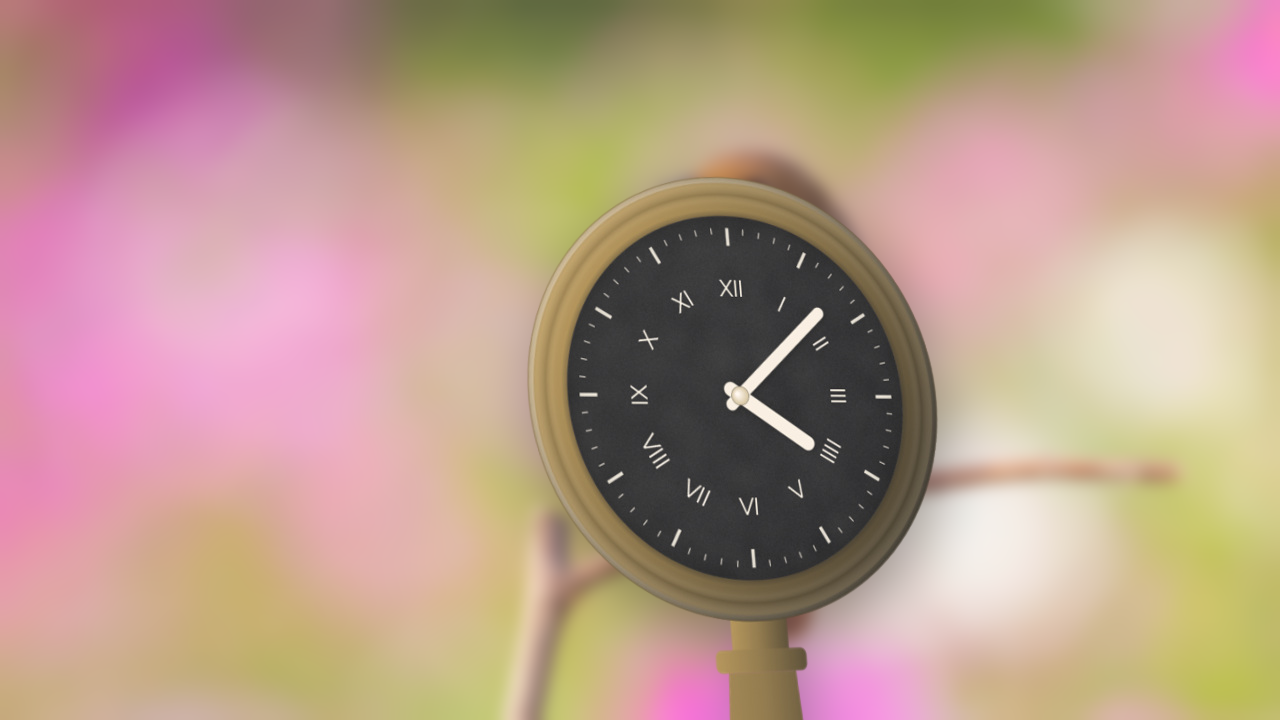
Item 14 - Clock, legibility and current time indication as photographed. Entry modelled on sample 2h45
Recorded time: 4h08
